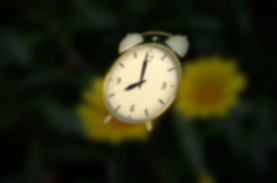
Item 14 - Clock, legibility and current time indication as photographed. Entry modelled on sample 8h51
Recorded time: 7h59
